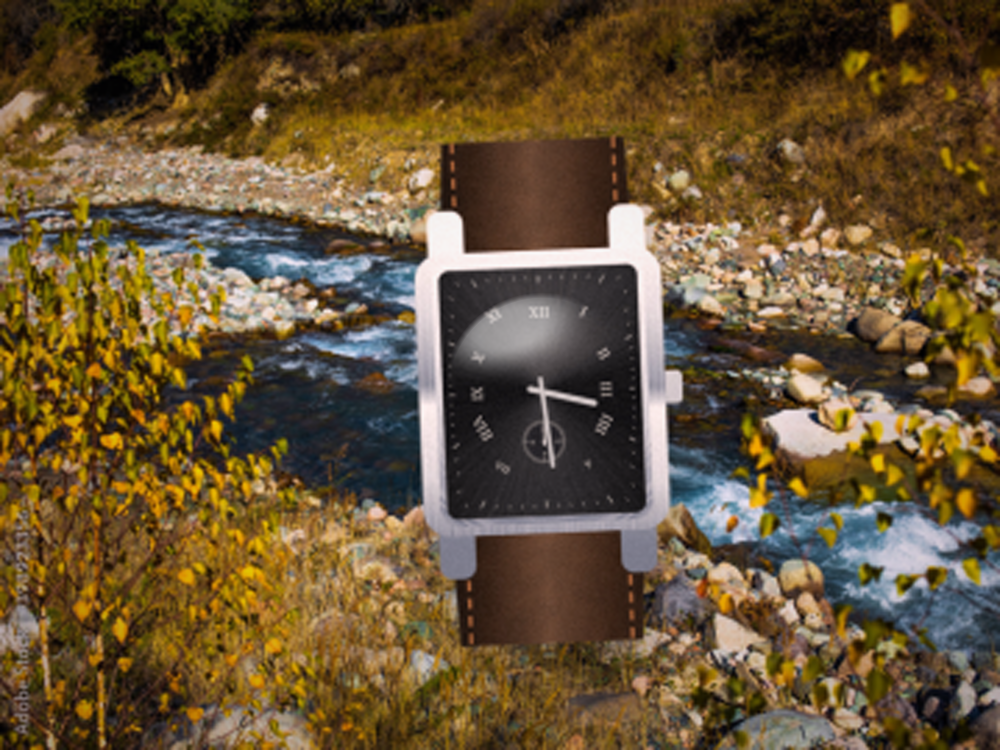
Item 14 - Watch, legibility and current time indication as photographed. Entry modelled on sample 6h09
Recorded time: 3h29
